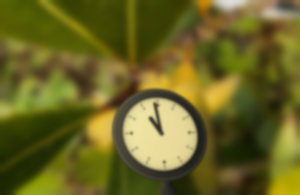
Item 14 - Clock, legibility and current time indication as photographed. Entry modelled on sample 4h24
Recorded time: 10h59
